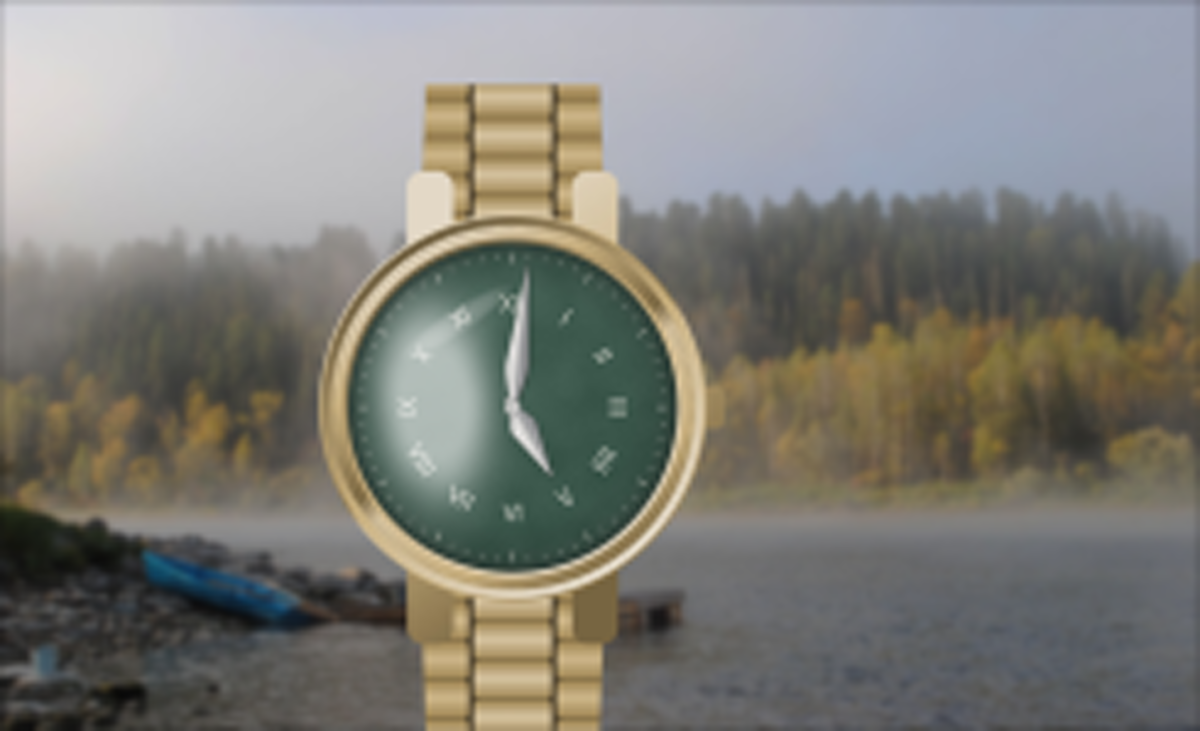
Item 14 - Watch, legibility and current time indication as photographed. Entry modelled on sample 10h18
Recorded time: 5h01
